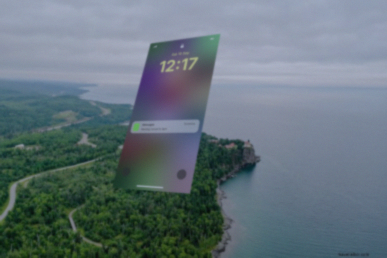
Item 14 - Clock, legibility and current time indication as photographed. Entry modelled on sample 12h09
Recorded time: 12h17
